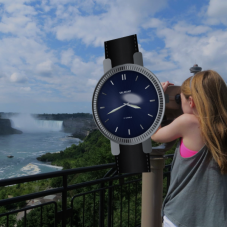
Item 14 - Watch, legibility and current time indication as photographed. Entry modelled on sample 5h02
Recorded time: 3h42
